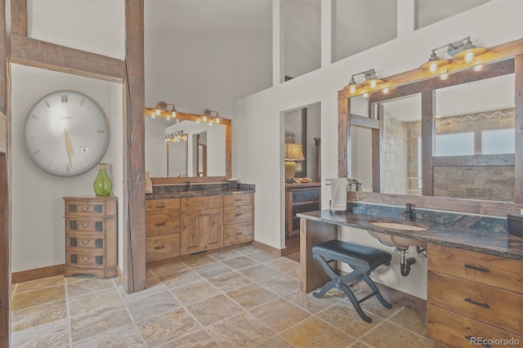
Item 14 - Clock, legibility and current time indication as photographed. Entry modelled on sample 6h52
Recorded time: 5h29
